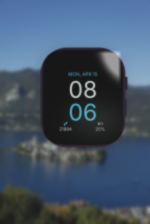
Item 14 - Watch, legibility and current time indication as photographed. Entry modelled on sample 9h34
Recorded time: 8h06
